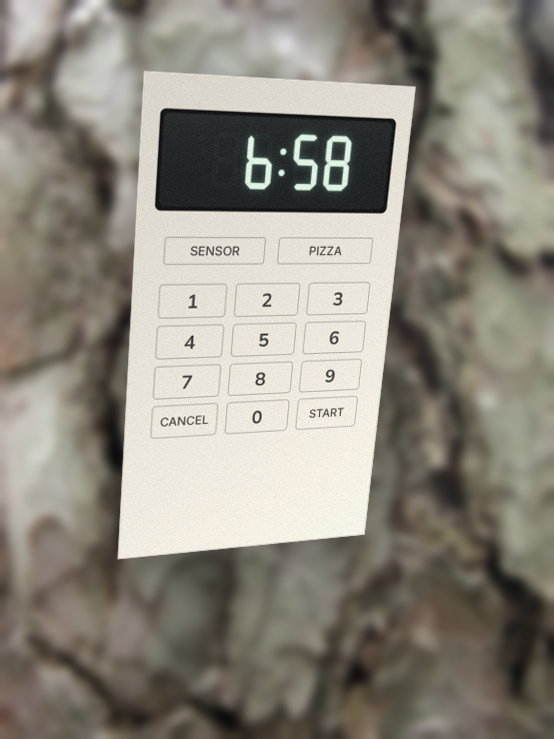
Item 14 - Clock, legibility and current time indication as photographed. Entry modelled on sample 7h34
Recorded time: 6h58
